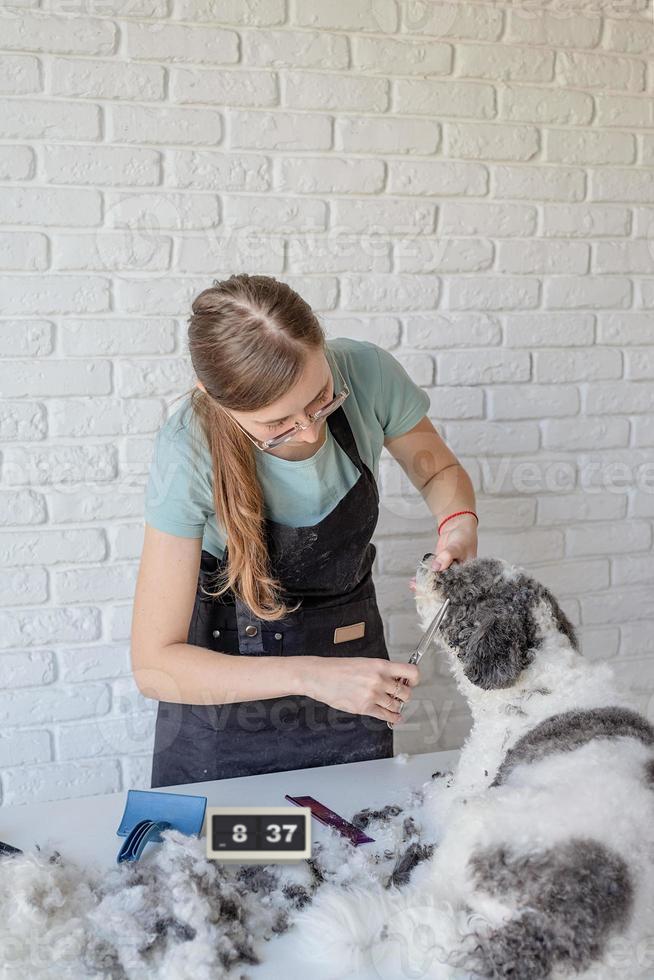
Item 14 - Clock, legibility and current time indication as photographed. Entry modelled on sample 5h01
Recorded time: 8h37
